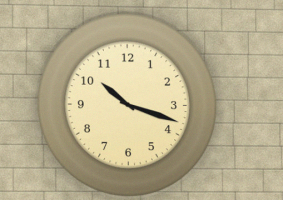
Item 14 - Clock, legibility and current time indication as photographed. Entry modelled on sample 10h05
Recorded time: 10h18
